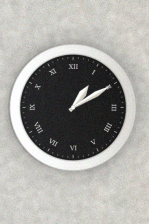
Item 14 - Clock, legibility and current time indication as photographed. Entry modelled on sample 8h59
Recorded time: 1h10
